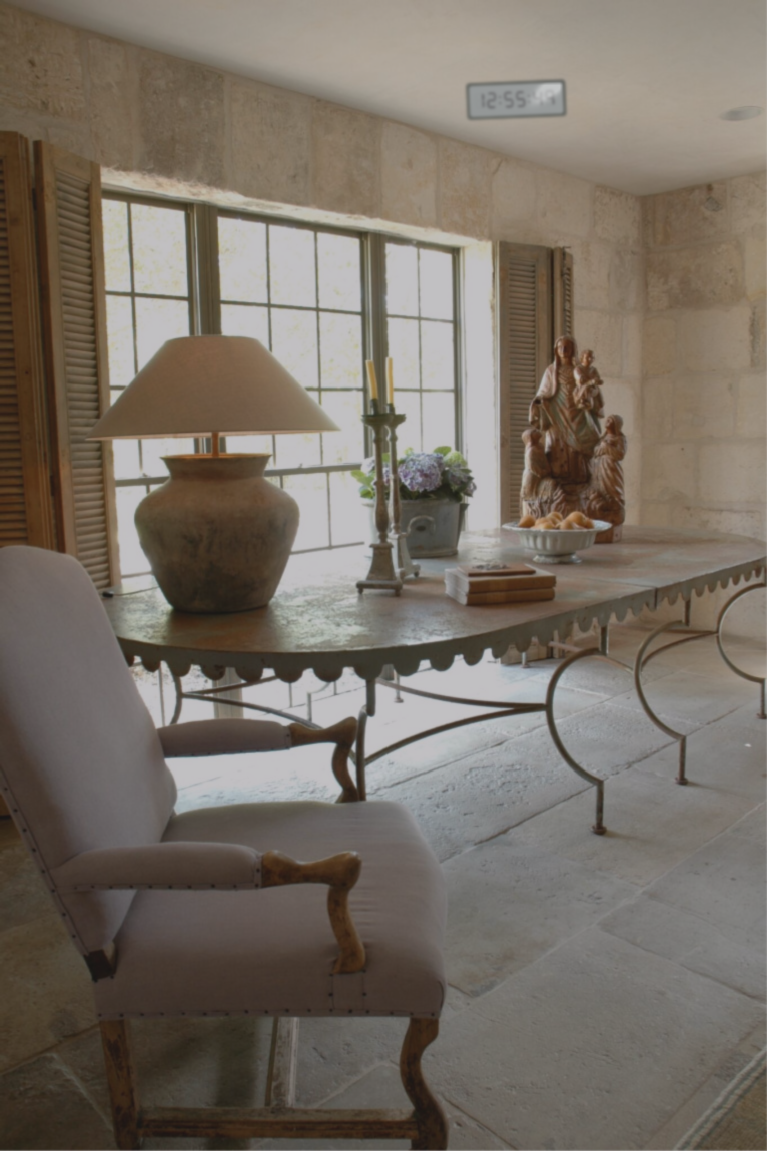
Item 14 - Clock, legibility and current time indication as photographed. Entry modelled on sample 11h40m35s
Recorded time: 12h55m49s
